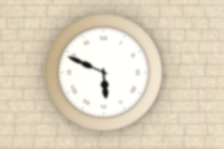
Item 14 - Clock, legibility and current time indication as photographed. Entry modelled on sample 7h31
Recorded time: 5h49
